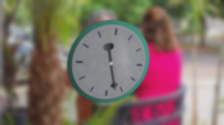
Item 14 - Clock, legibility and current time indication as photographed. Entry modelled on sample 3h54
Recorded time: 11h27
